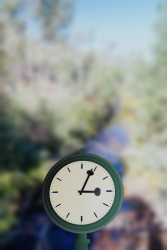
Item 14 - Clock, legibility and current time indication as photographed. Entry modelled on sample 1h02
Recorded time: 3h04
